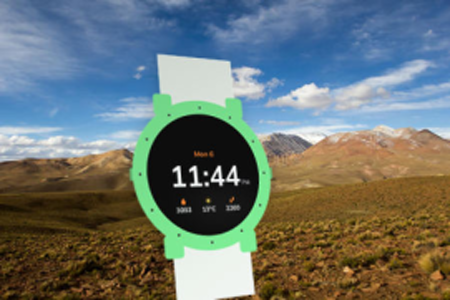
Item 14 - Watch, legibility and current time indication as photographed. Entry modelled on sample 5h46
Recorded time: 11h44
